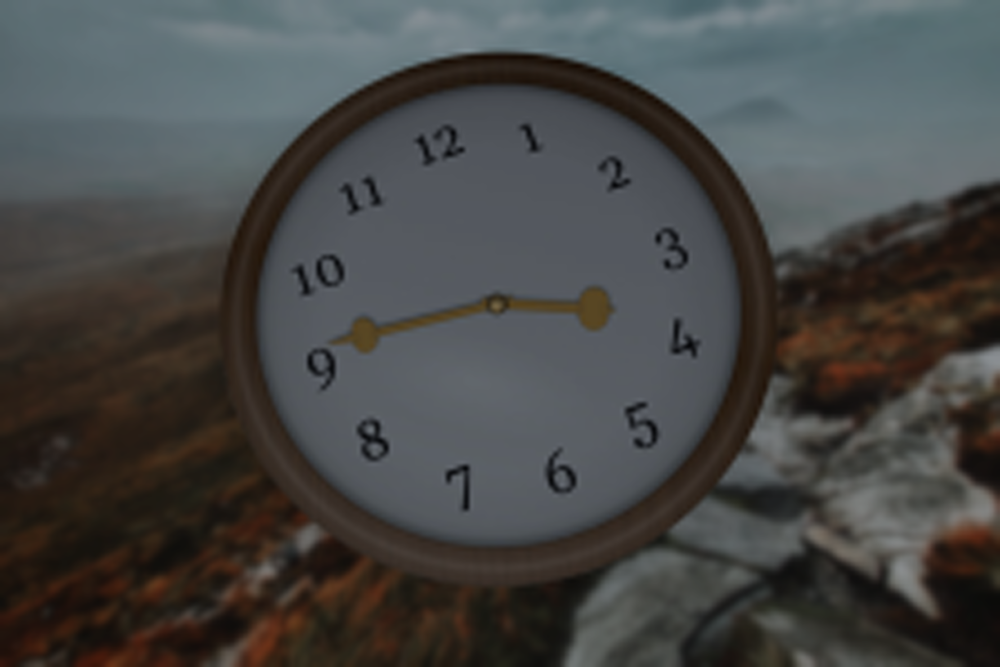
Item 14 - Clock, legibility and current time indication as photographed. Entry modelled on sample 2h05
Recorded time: 3h46
